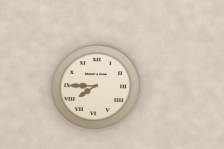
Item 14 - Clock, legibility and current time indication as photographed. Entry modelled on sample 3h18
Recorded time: 7h45
